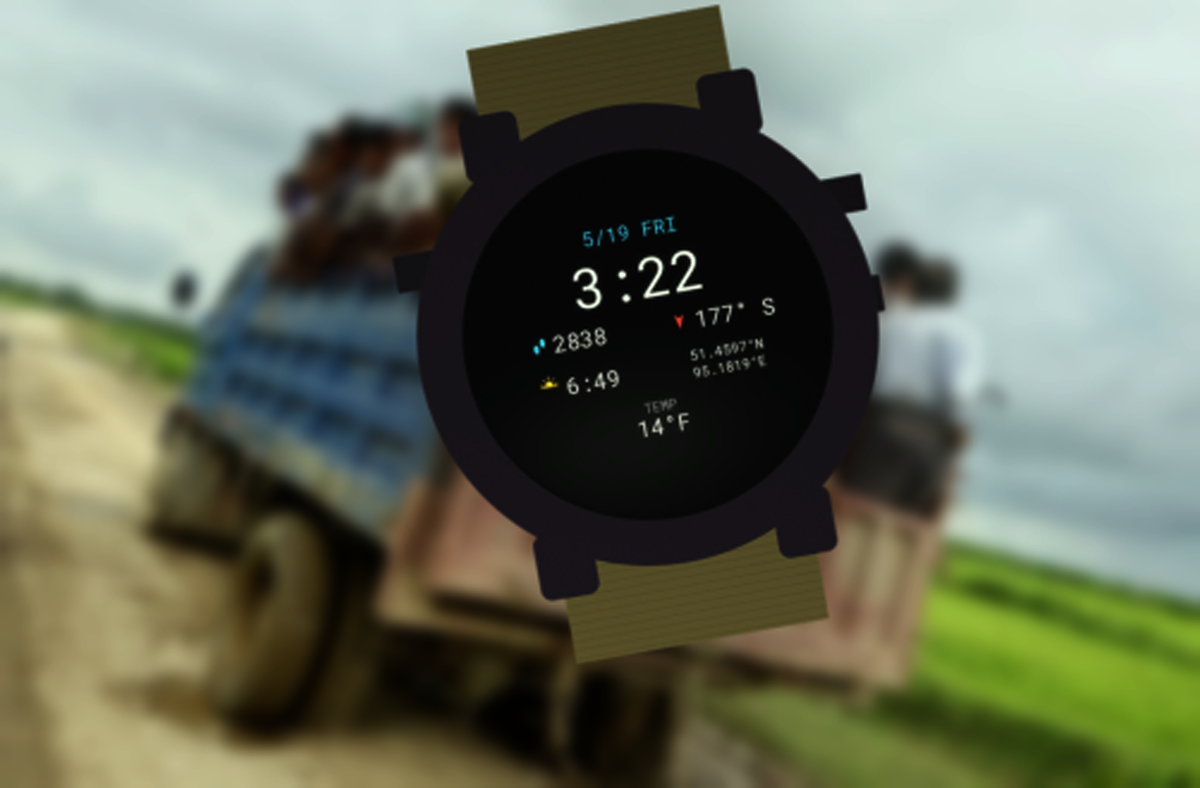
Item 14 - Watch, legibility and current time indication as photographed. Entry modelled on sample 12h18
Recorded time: 3h22
